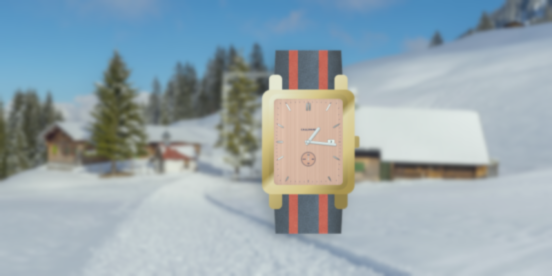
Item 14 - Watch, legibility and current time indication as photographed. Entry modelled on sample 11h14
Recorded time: 1h16
